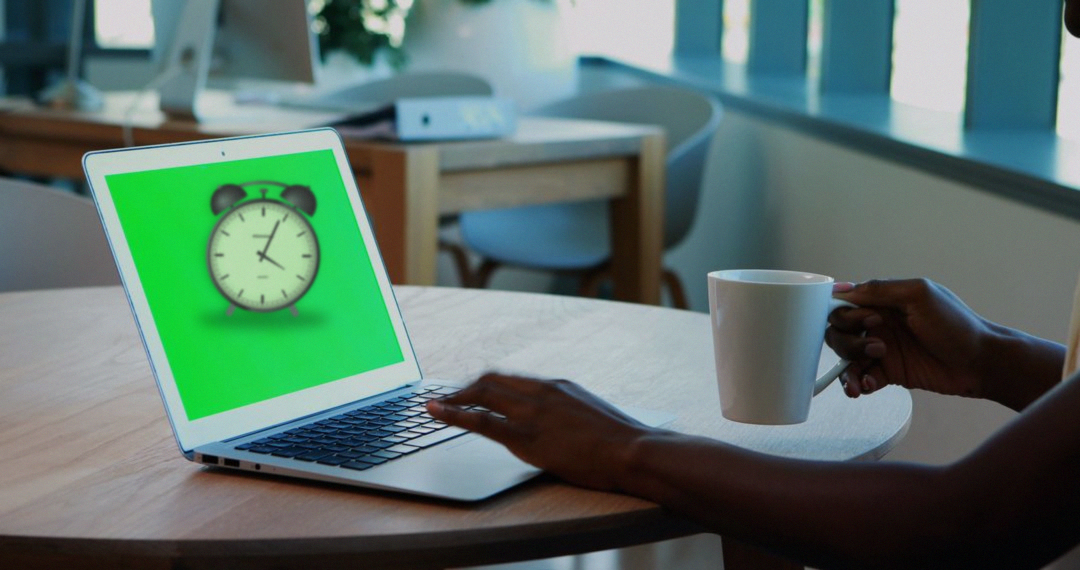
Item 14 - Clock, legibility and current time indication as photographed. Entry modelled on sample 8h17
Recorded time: 4h04
